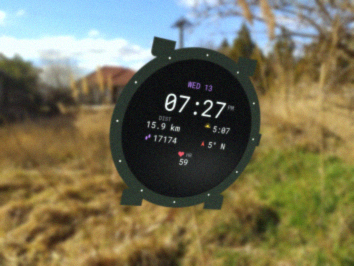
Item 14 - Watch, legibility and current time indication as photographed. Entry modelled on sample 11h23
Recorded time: 7h27
